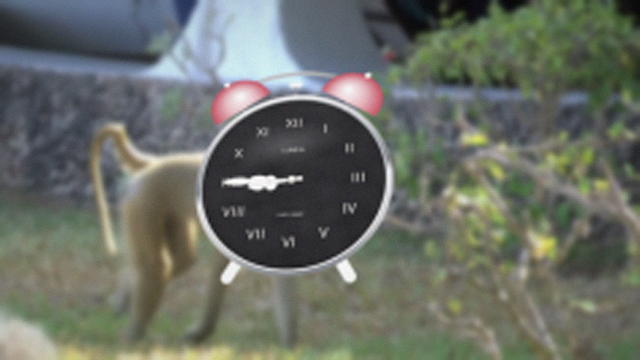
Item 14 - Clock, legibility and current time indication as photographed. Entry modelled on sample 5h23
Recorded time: 8h45
